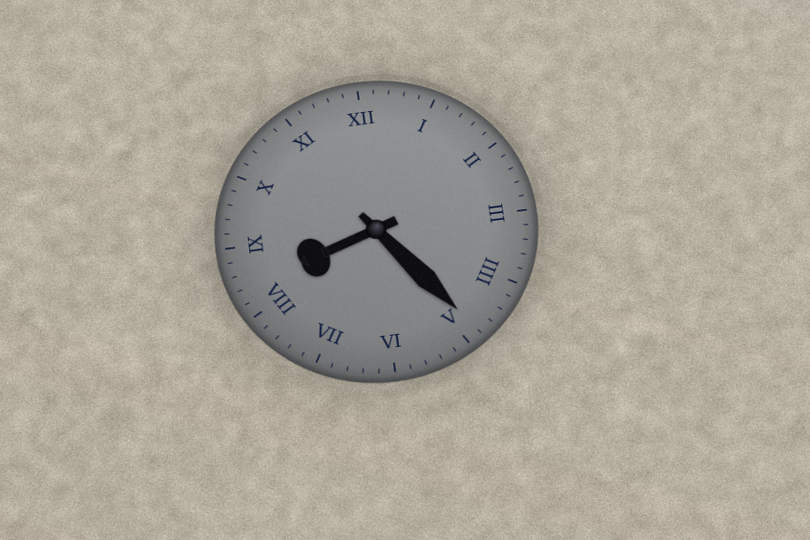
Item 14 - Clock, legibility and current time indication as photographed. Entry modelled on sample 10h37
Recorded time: 8h24
